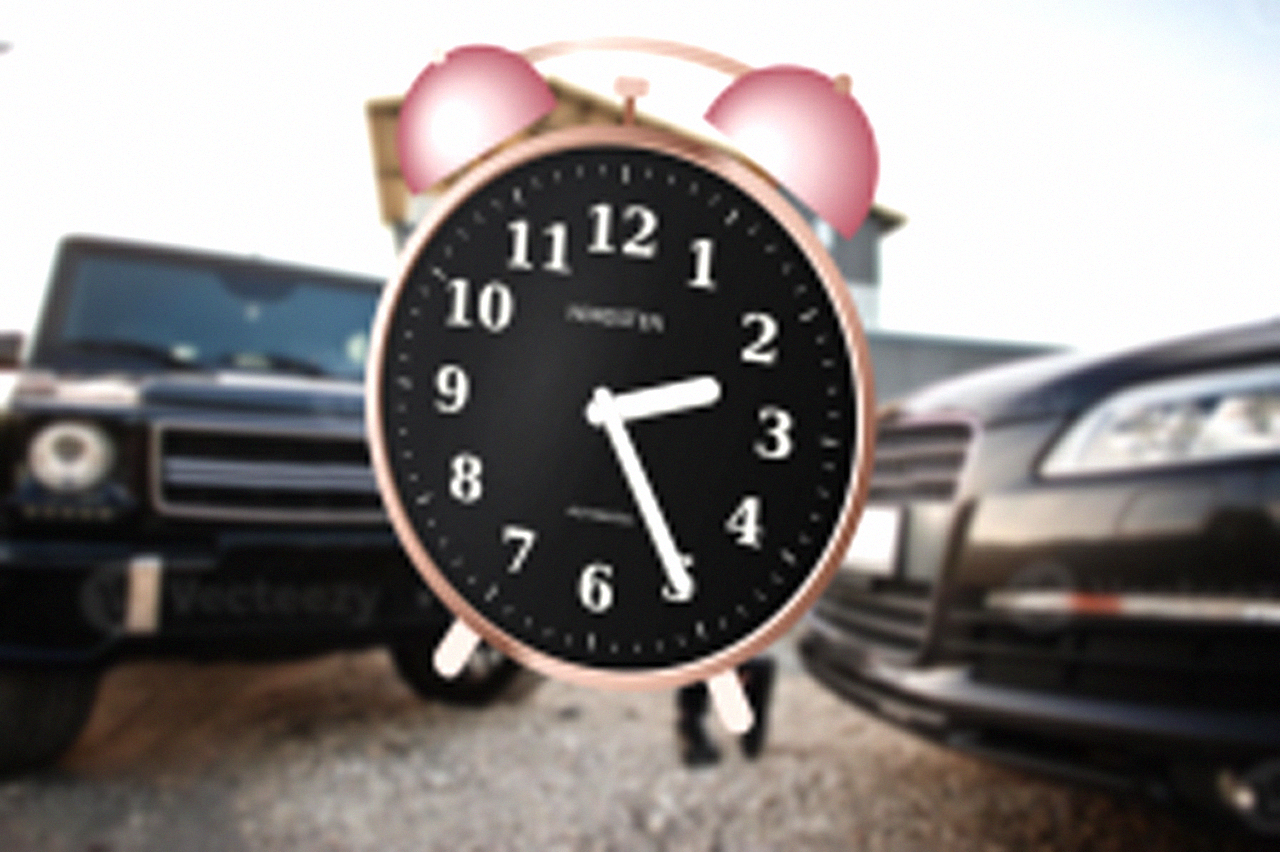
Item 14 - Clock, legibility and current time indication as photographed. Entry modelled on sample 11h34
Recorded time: 2h25
